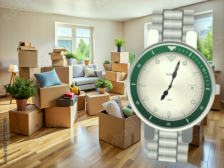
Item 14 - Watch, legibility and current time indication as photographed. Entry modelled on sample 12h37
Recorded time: 7h03
